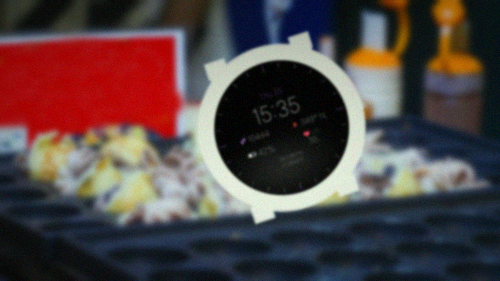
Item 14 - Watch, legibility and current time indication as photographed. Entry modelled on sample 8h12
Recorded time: 15h35
